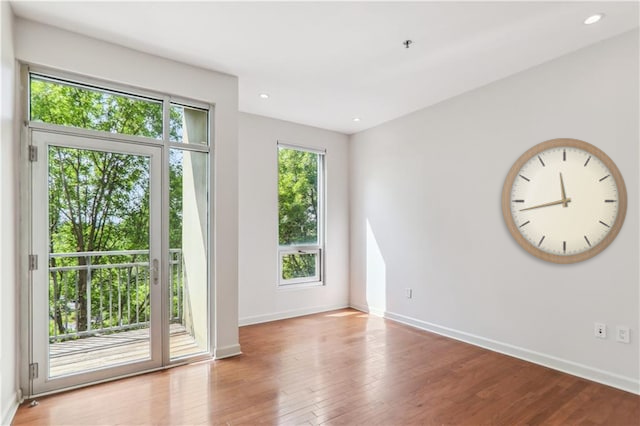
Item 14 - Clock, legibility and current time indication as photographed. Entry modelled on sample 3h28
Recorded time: 11h43
